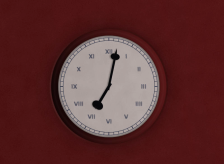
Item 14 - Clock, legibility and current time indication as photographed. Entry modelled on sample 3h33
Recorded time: 7h02
